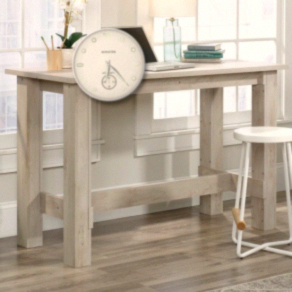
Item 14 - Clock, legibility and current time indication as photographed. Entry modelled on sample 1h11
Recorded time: 6h23
